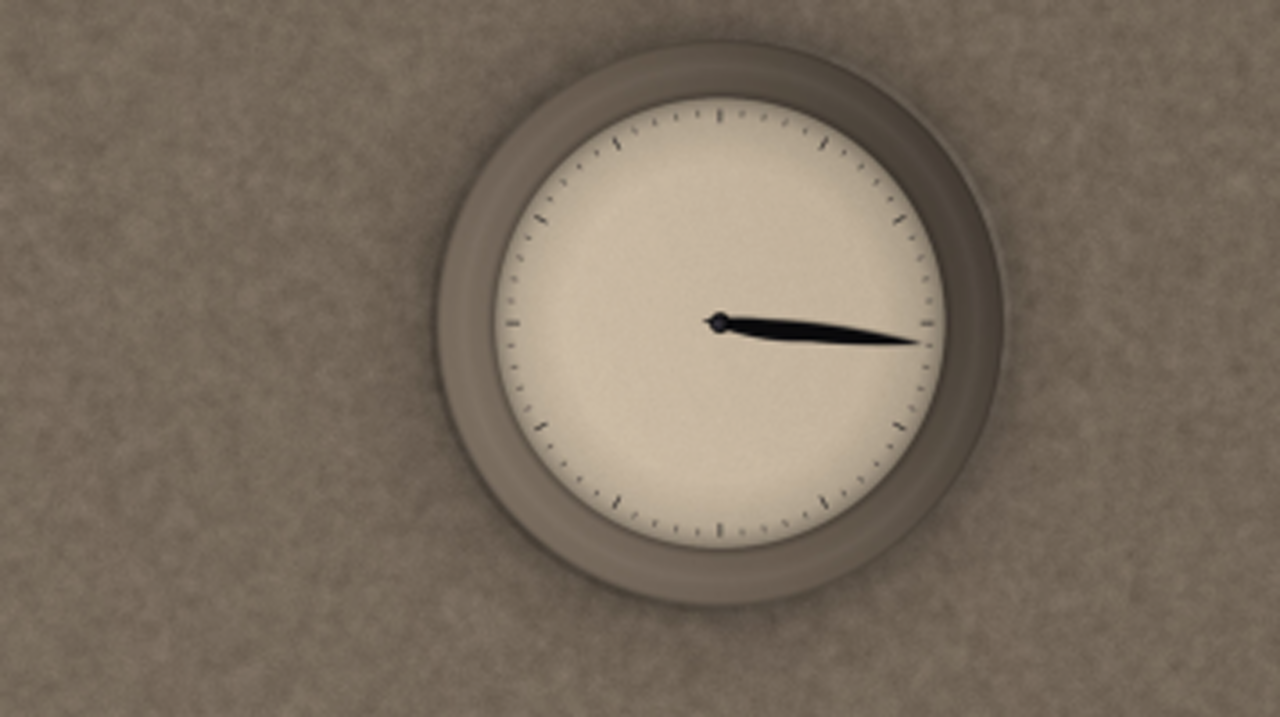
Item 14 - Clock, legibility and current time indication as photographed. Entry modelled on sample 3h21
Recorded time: 3h16
